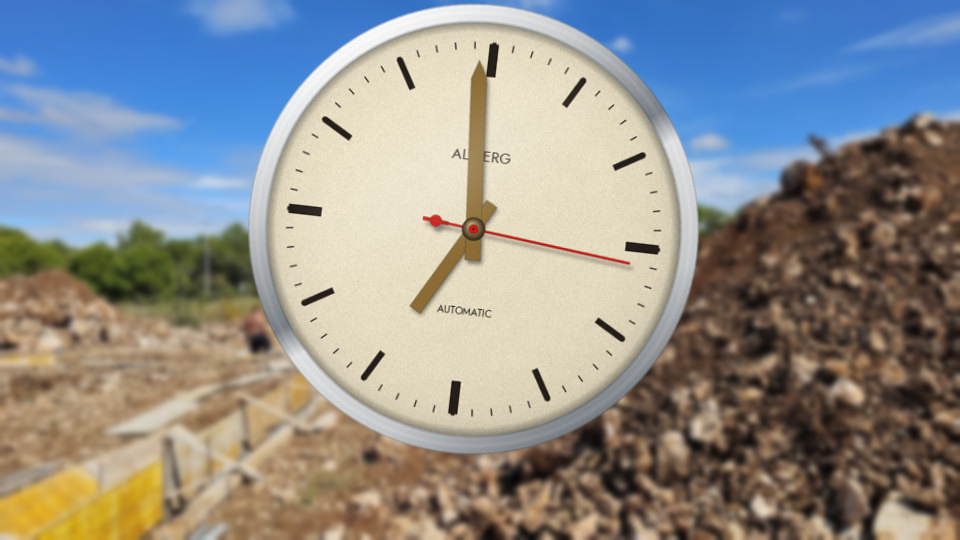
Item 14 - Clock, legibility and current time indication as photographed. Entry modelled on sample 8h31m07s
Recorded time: 6h59m16s
